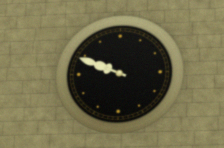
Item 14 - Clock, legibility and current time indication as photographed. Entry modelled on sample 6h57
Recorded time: 9h49
